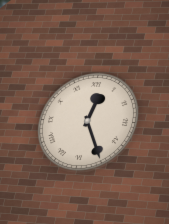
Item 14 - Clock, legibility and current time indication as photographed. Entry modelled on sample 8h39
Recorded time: 12h25
